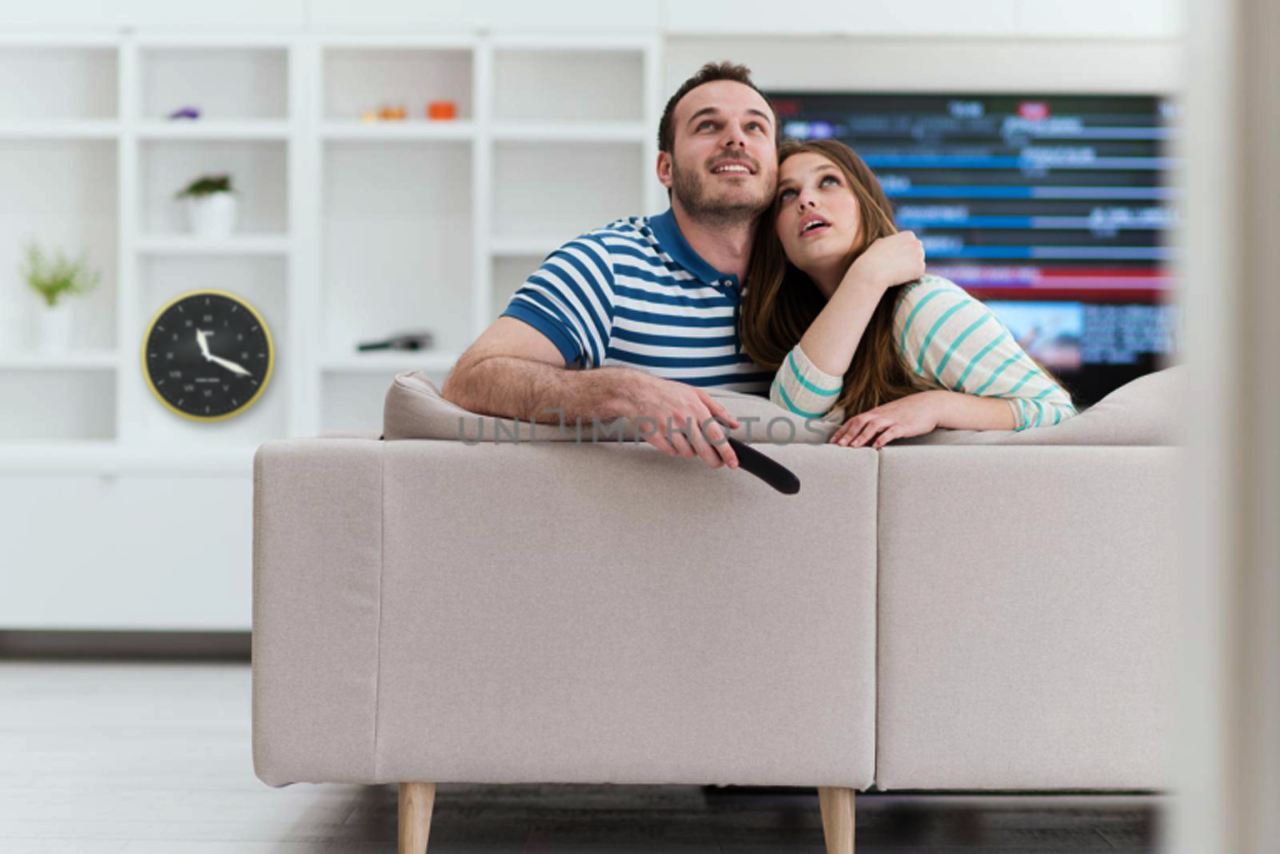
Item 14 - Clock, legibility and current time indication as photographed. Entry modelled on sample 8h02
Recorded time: 11h19
